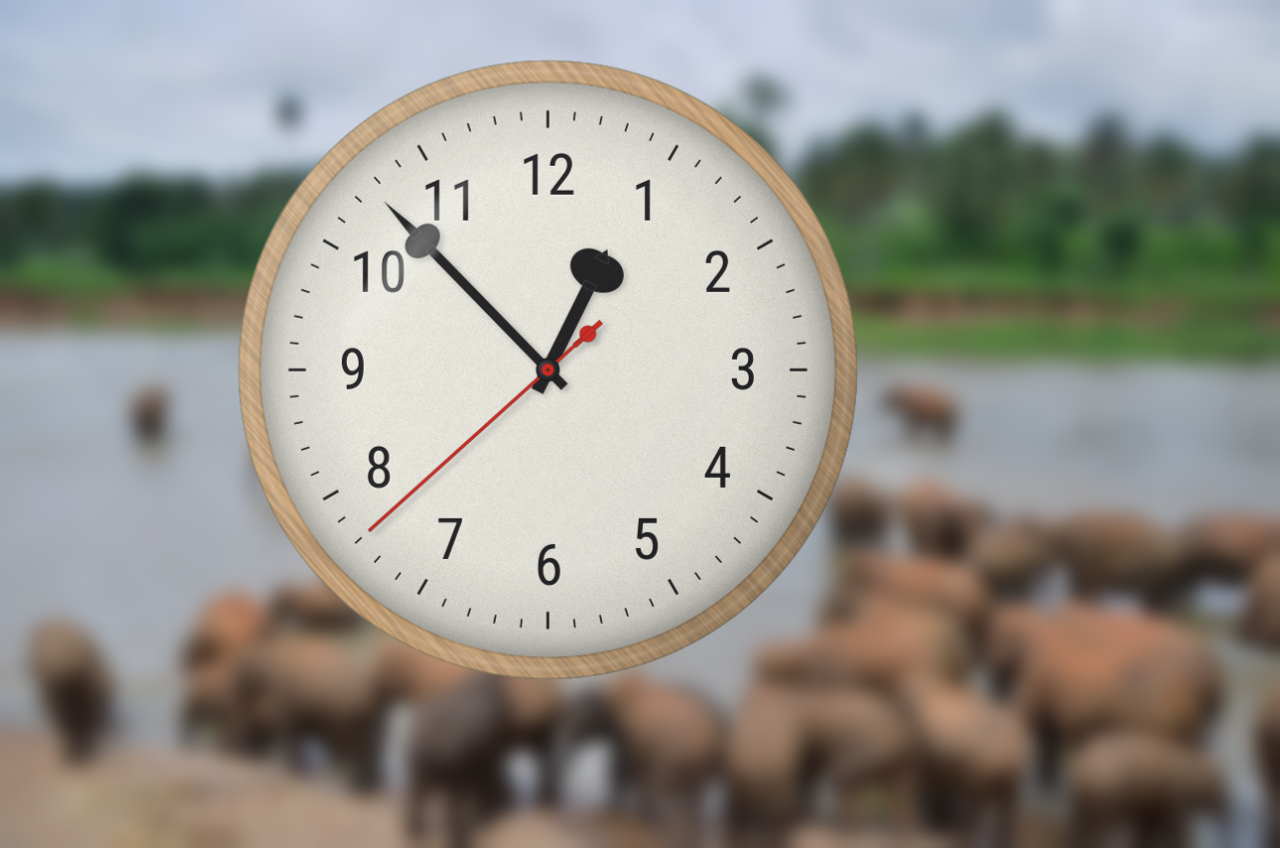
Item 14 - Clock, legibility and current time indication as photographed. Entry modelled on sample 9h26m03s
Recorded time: 12h52m38s
